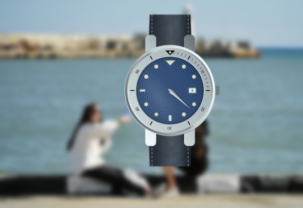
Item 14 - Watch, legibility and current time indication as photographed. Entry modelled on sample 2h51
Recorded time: 4h22
